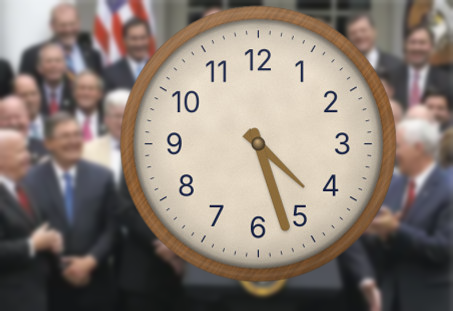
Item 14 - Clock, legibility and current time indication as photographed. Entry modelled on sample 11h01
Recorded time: 4h27
